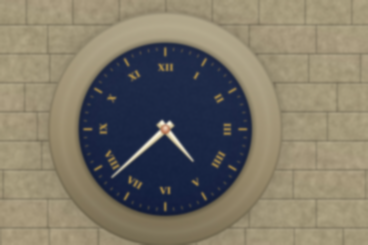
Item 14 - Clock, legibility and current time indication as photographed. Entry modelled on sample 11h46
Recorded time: 4h38
